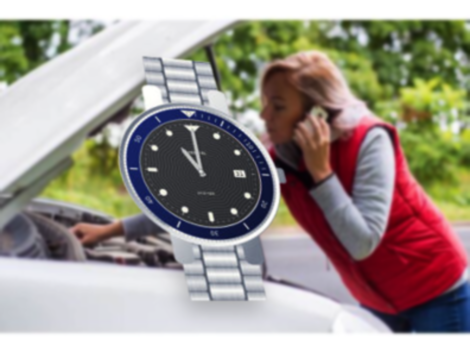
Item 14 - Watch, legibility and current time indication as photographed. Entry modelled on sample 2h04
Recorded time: 11h00
